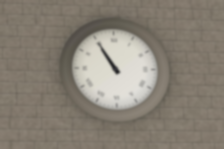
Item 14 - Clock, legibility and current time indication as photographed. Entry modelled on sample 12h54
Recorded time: 10h55
